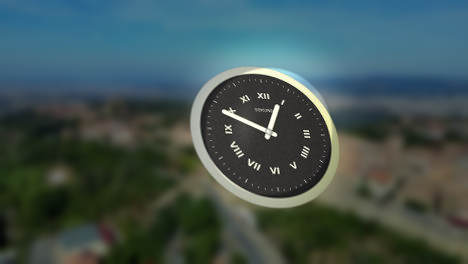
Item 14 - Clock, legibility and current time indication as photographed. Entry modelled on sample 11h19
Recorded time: 12h49
